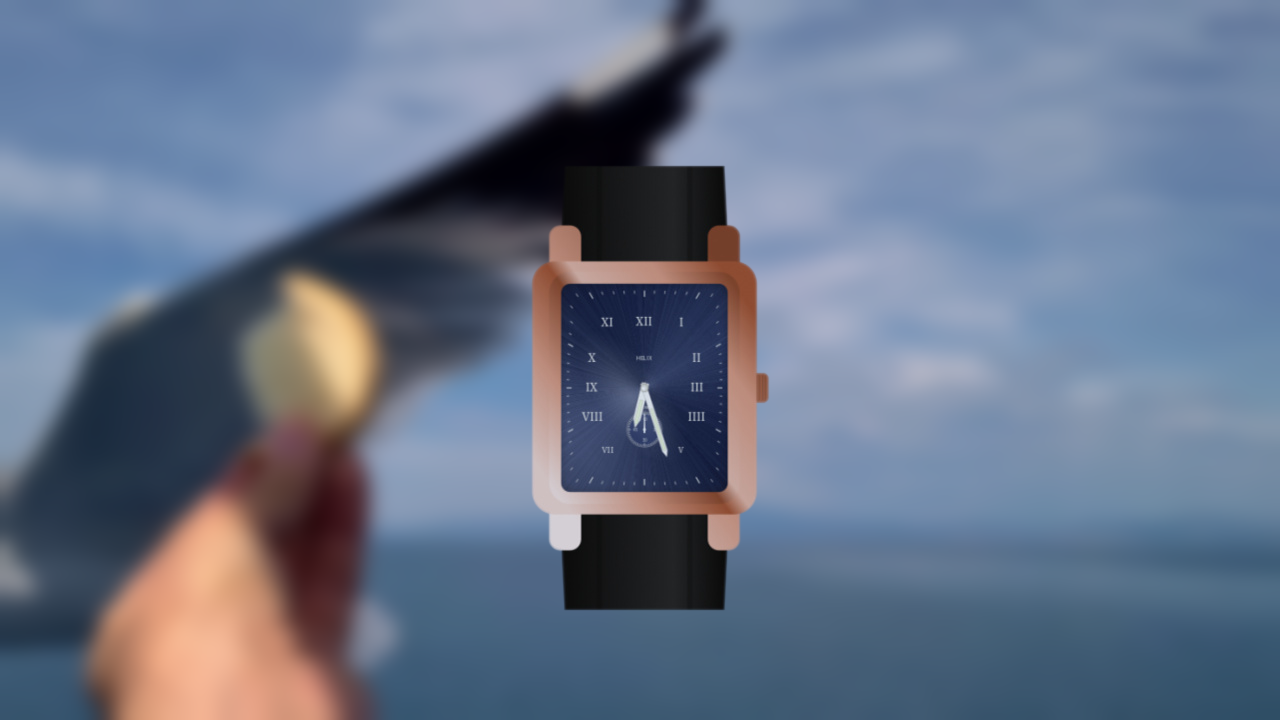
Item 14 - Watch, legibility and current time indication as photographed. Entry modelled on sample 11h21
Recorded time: 6h27
